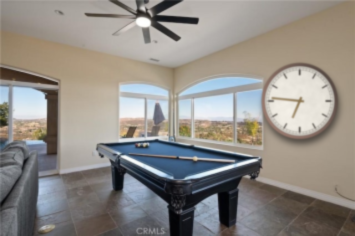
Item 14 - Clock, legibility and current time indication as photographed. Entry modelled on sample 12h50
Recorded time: 6h46
